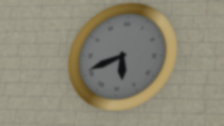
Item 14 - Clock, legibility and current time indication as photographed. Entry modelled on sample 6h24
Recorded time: 5h41
